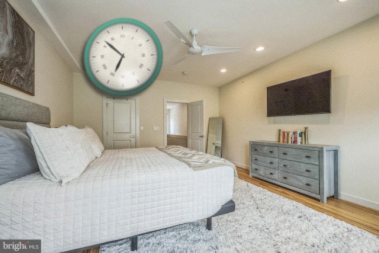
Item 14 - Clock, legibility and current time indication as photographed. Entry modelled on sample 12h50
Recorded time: 6h52
